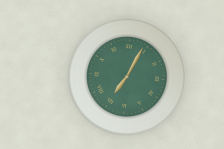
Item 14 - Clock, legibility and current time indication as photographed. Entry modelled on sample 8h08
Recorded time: 7h04
